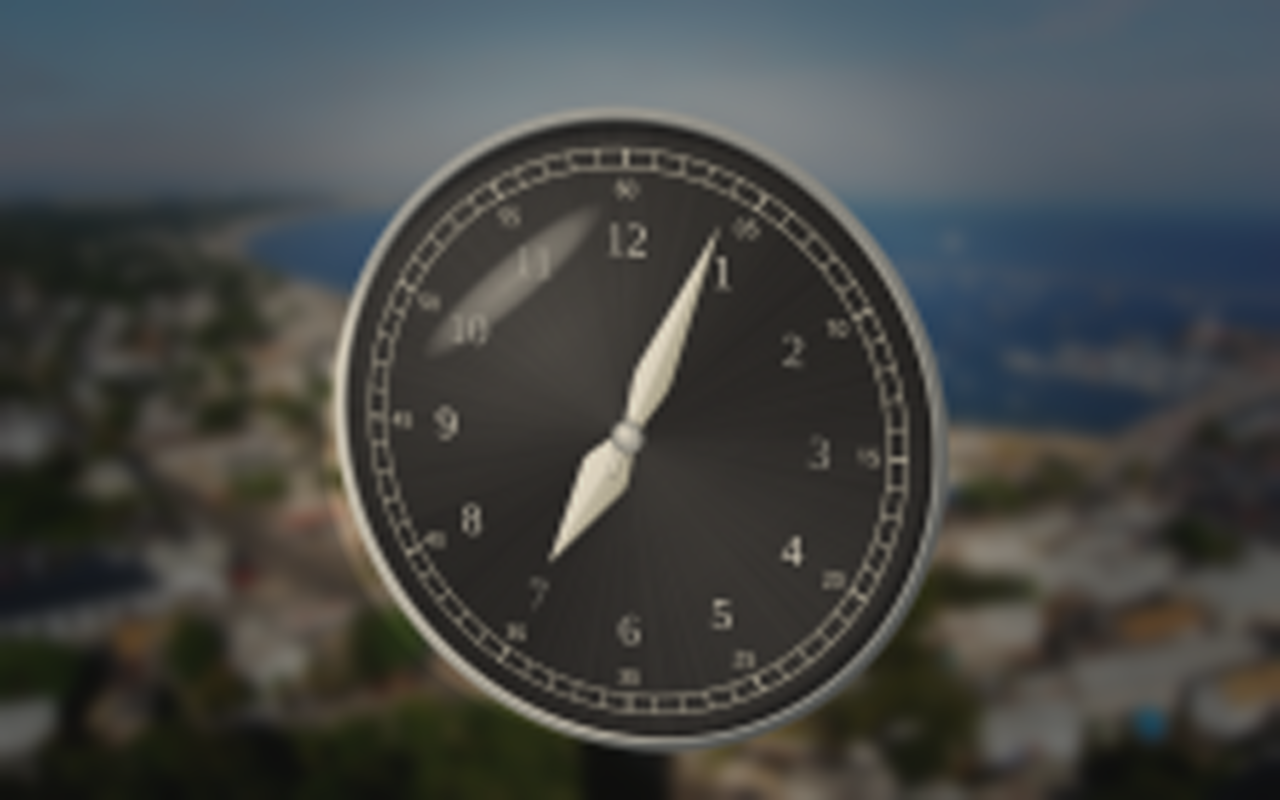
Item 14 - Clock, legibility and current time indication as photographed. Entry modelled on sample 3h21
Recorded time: 7h04
